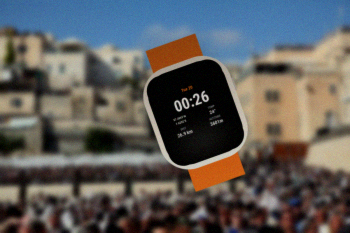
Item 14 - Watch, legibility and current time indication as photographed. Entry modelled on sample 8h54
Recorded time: 0h26
